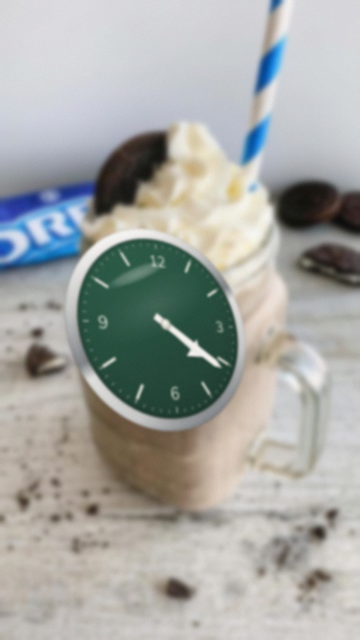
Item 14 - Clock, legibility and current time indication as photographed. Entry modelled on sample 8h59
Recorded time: 4h21
